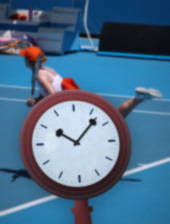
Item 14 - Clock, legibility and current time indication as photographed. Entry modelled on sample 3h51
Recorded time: 10h07
